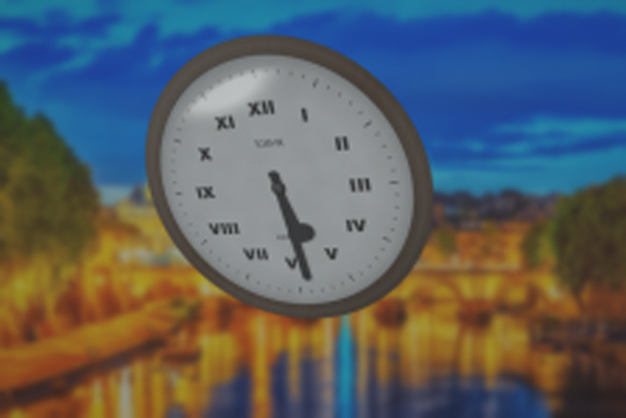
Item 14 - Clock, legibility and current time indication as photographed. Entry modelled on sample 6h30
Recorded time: 5h29
